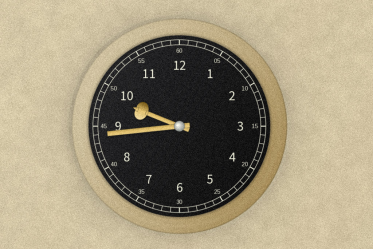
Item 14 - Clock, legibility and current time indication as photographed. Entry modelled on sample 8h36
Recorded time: 9h44
